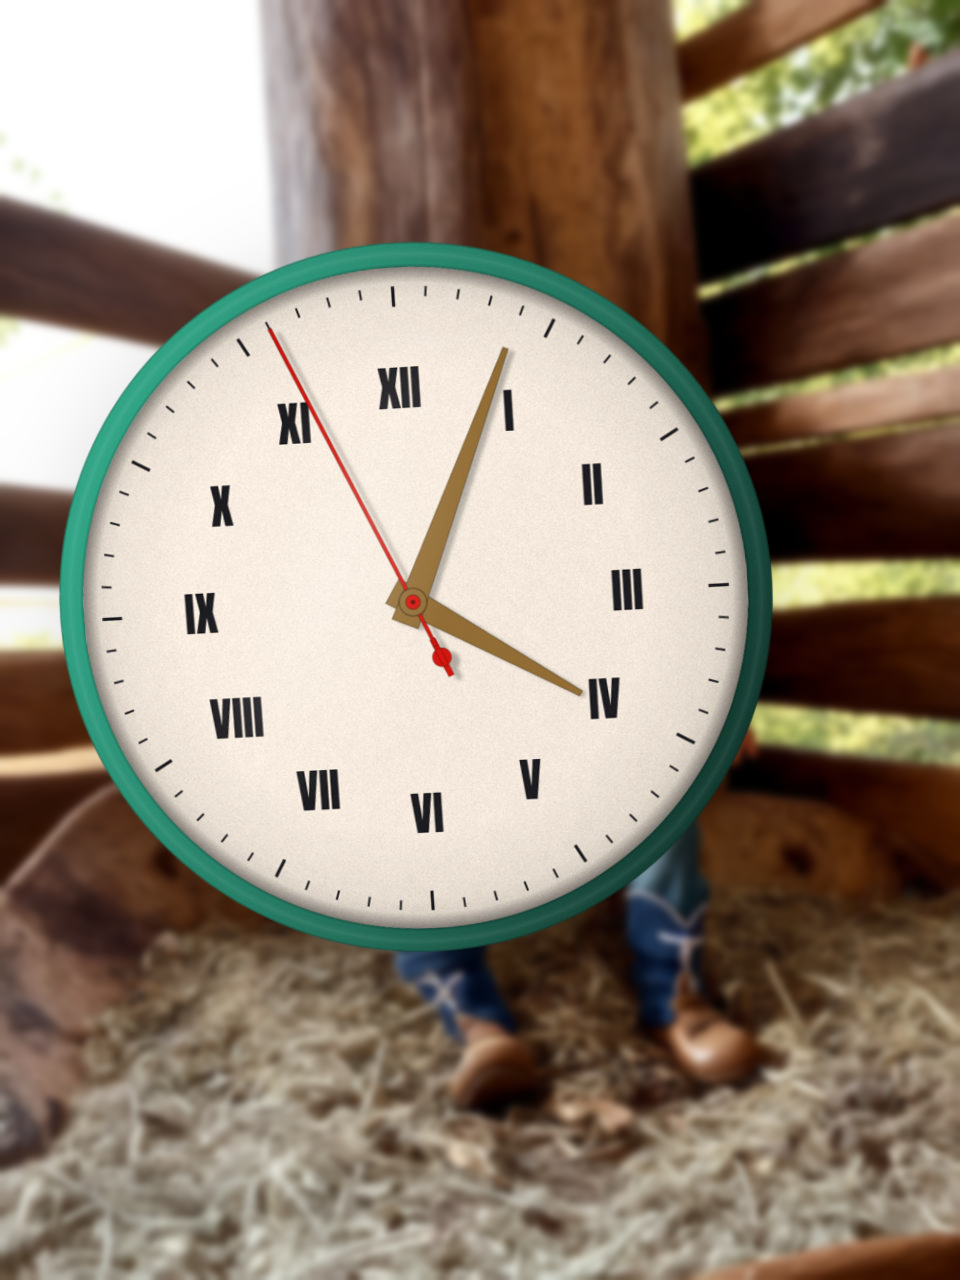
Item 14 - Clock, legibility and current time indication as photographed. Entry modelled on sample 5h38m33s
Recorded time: 4h03m56s
